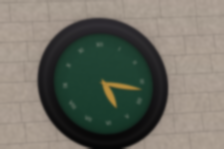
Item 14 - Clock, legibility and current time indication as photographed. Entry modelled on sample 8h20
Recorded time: 5h17
